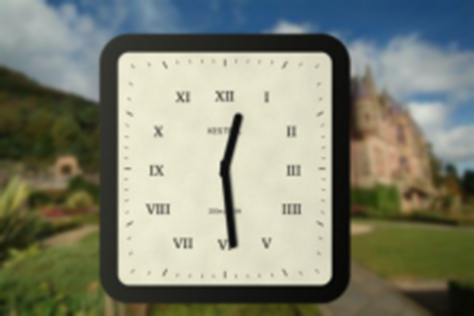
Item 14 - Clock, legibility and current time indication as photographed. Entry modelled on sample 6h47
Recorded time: 12h29
